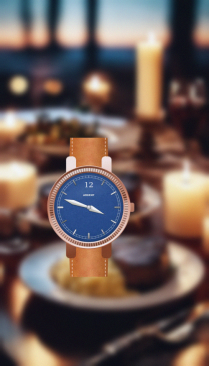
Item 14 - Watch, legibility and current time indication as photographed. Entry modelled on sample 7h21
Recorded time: 3h48
